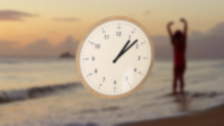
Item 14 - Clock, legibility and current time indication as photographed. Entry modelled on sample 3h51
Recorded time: 1h08
